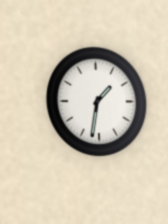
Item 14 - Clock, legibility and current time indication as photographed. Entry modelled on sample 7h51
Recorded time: 1h32
